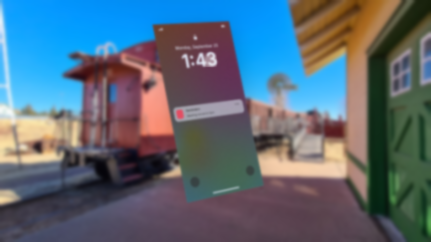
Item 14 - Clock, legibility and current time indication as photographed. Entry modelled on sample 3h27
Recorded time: 1h43
